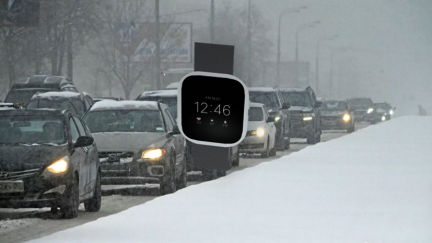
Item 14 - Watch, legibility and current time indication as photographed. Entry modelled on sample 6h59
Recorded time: 12h46
